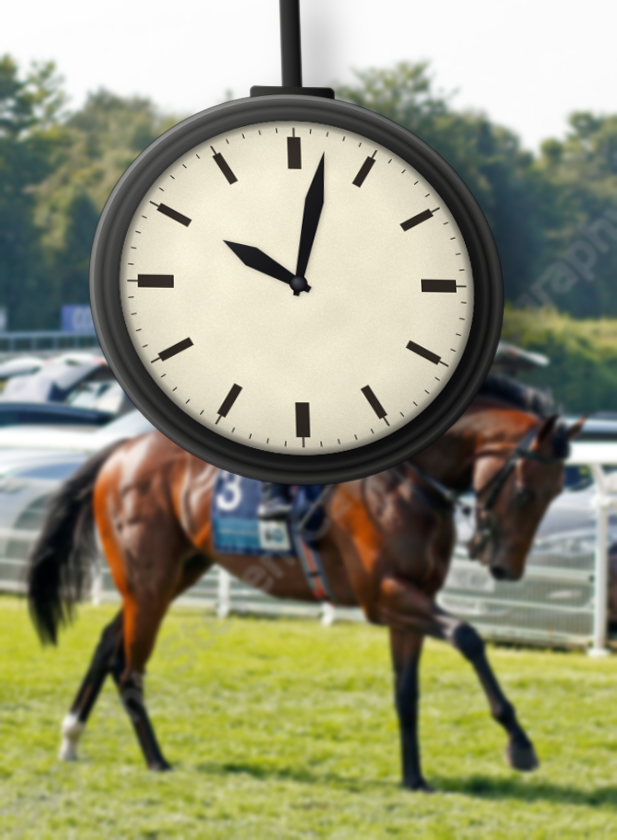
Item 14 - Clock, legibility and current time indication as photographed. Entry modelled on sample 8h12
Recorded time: 10h02
